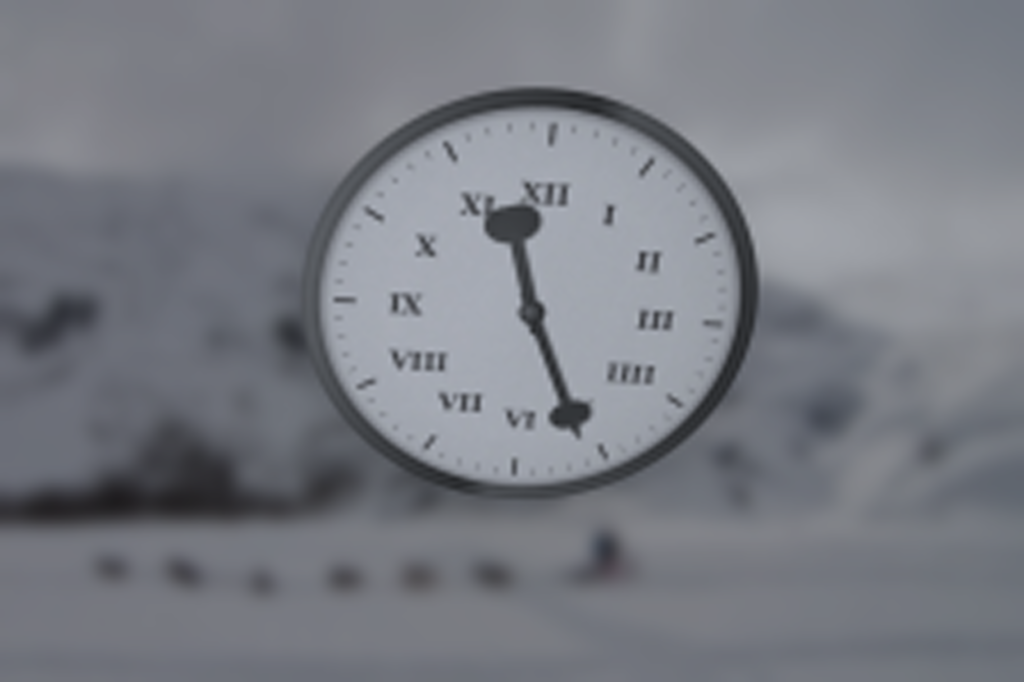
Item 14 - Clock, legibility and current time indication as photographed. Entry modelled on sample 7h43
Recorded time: 11h26
